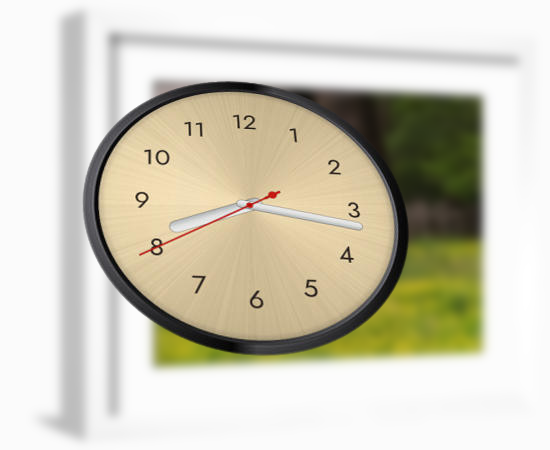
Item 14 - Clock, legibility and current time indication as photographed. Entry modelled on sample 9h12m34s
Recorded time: 8h16m40s
